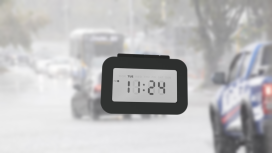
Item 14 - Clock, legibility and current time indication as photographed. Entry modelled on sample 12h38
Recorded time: 11h24
